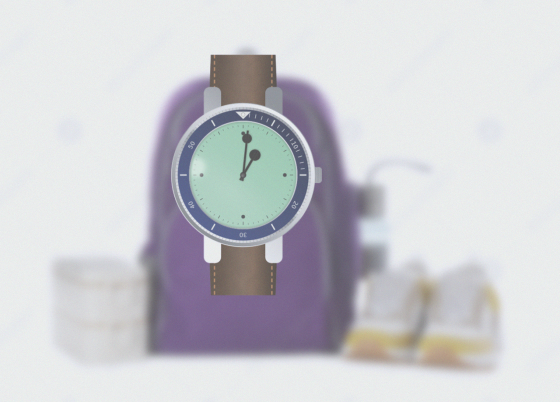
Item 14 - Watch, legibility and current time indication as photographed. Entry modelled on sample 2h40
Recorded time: 1h01
